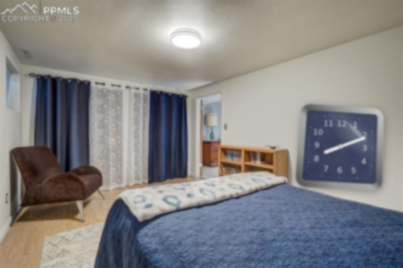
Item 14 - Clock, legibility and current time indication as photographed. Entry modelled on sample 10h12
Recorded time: 8h11
